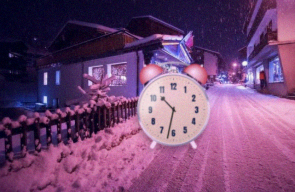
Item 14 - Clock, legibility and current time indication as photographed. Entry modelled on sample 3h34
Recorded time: 10h32
